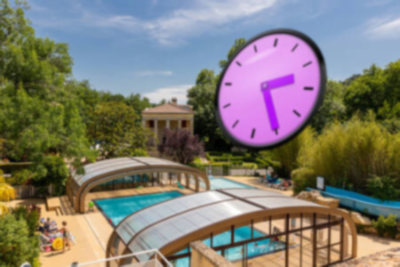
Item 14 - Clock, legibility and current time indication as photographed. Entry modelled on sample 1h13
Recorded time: 2h25
